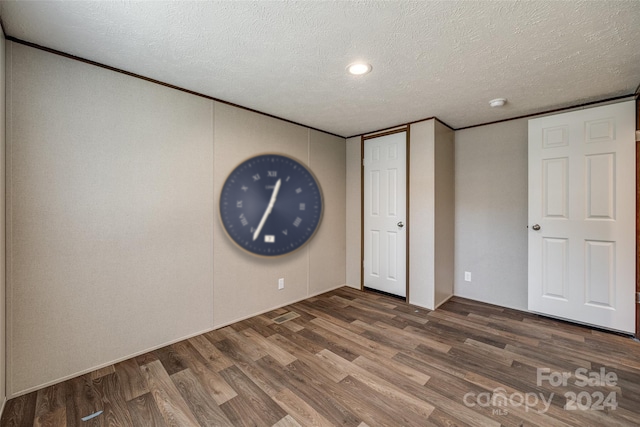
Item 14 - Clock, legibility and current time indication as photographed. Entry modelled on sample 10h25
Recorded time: 12h34
